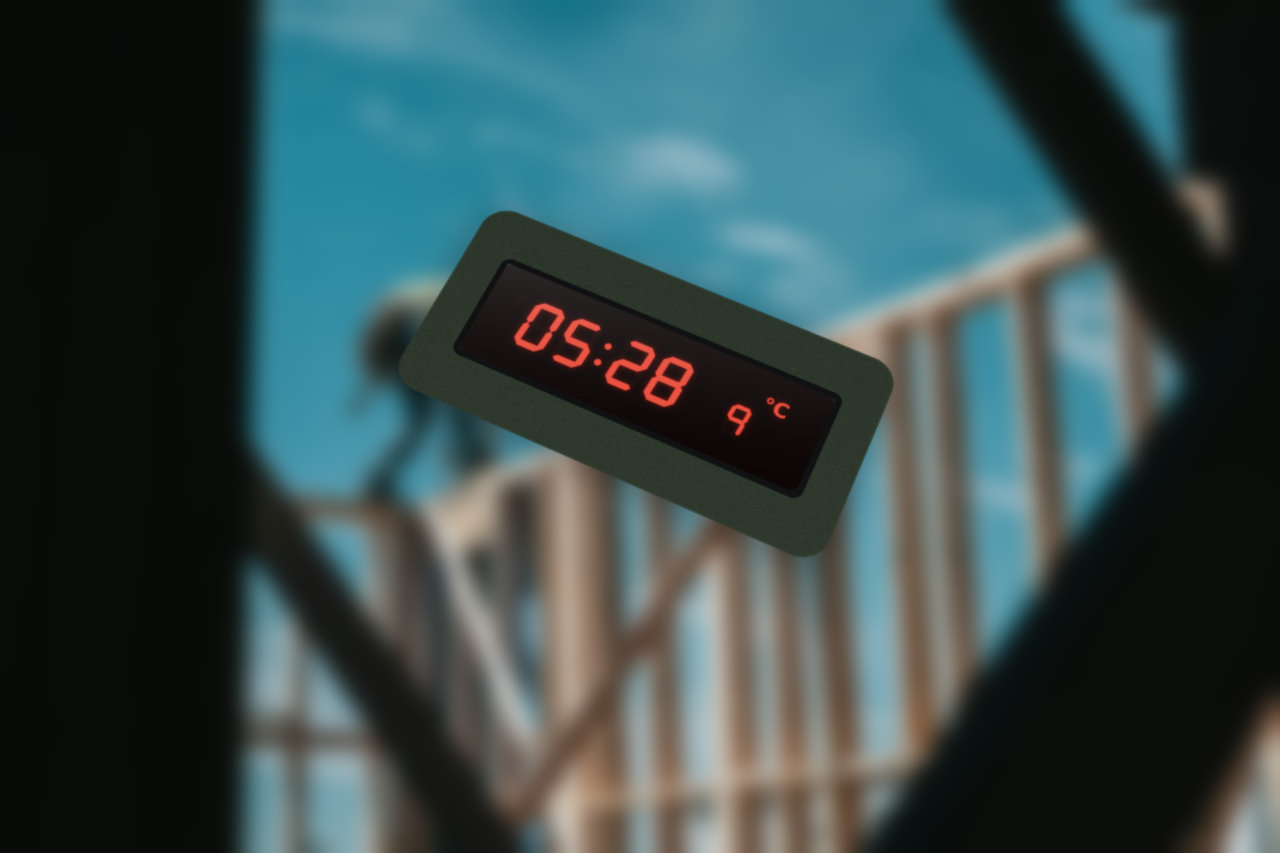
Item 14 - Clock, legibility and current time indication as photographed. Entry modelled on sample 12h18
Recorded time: 5h28
